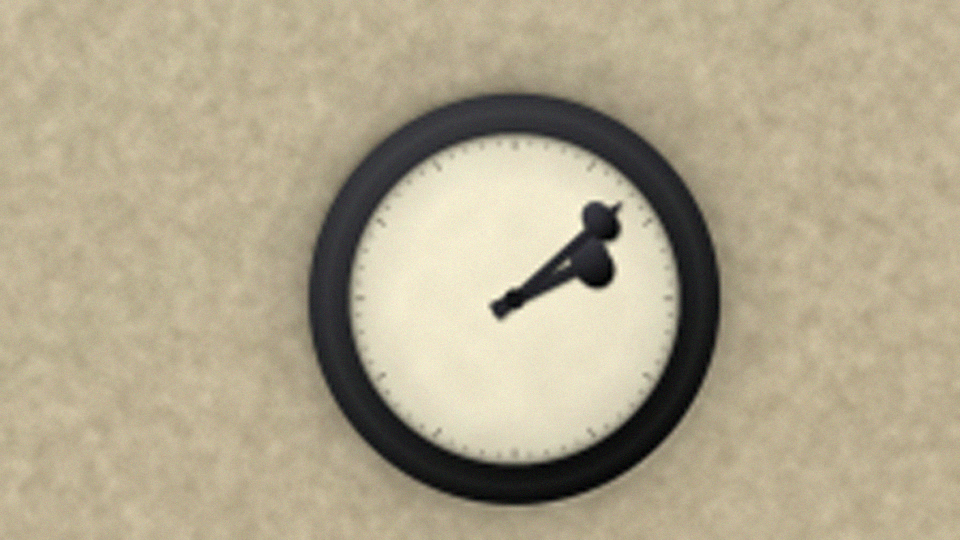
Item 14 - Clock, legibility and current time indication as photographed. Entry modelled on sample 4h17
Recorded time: 2h08
